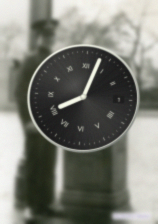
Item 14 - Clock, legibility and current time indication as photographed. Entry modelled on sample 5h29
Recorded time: 8h03
